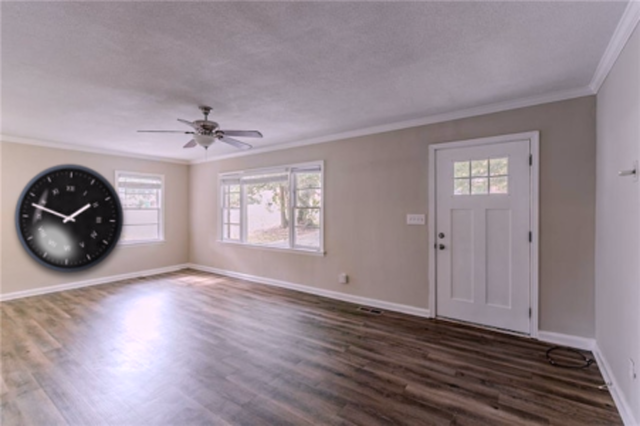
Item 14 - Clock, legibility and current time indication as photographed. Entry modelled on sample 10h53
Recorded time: 1h48
